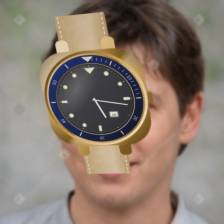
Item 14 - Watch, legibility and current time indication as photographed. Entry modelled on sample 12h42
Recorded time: 5h17
